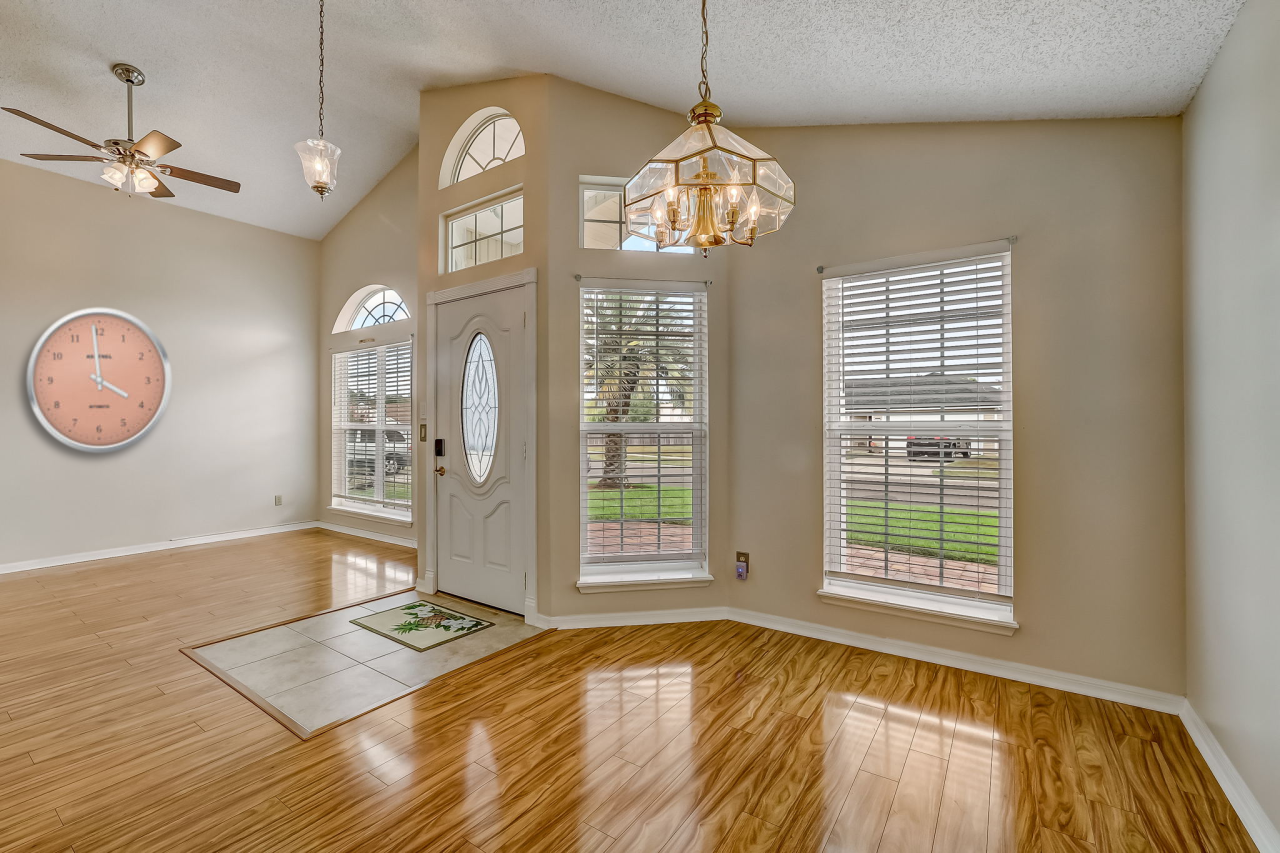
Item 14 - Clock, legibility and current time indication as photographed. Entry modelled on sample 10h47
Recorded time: 3h59
